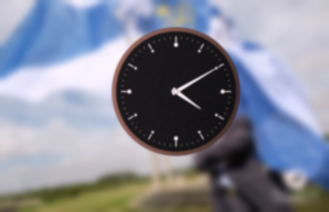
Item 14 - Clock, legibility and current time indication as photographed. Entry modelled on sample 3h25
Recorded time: 4h10
